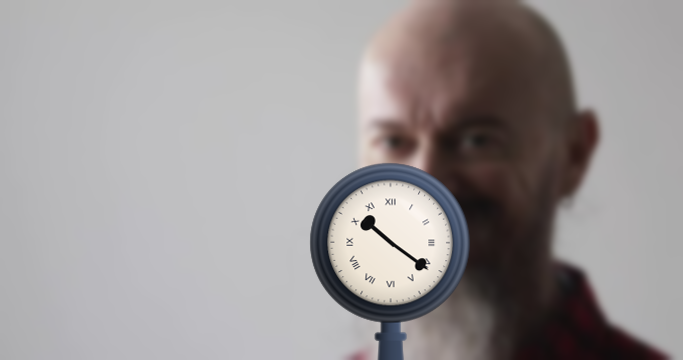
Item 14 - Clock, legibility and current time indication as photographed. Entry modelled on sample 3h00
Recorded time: 10h21
